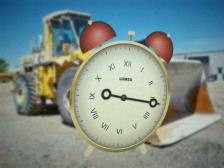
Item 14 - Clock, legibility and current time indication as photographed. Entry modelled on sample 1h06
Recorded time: 9h16
